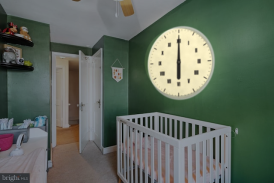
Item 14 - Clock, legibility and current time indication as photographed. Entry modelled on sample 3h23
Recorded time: 6h00
